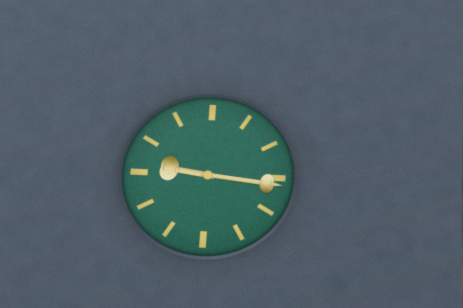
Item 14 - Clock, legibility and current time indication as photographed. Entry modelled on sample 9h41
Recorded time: 9h16
